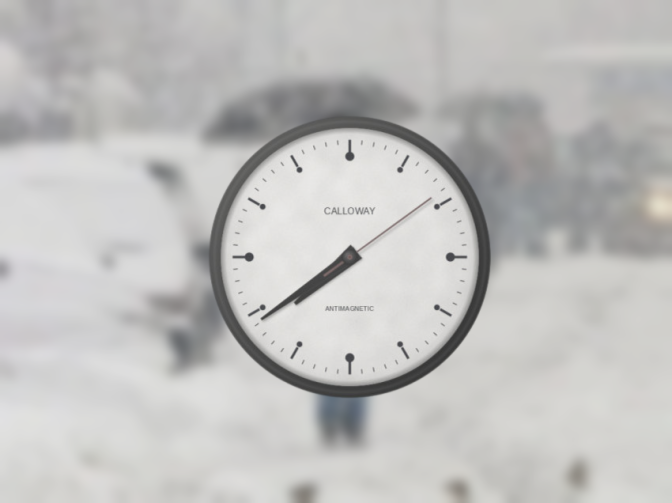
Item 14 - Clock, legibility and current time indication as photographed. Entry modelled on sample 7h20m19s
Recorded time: 7h39m09s
